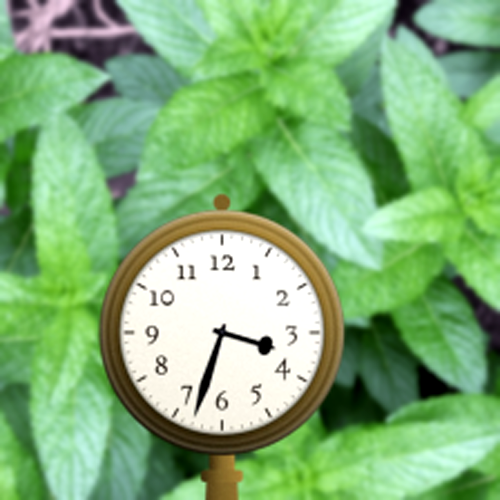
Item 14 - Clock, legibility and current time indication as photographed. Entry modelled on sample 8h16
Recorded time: 3h33
